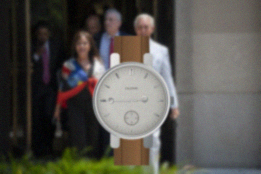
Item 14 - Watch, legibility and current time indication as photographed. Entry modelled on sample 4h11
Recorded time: 2h45
